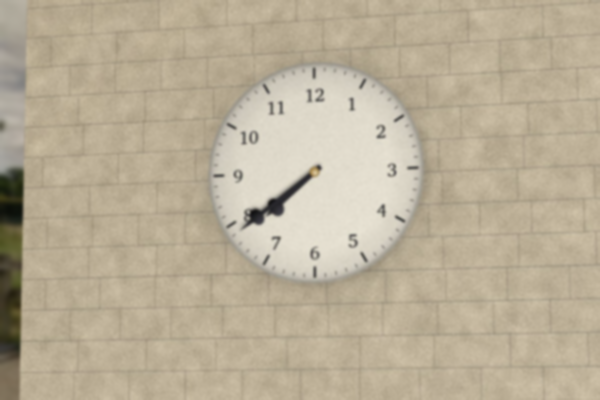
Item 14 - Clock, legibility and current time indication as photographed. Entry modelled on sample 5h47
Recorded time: 7h39
